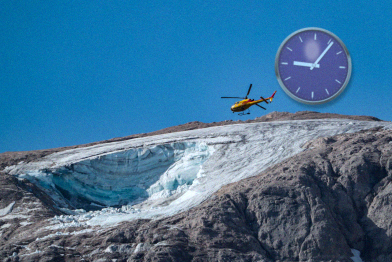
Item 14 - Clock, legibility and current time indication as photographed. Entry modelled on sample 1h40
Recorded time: 9h06
